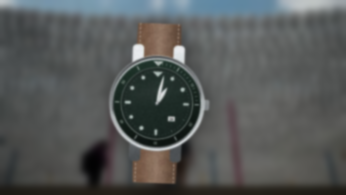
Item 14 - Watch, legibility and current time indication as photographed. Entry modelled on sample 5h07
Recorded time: 1h02
